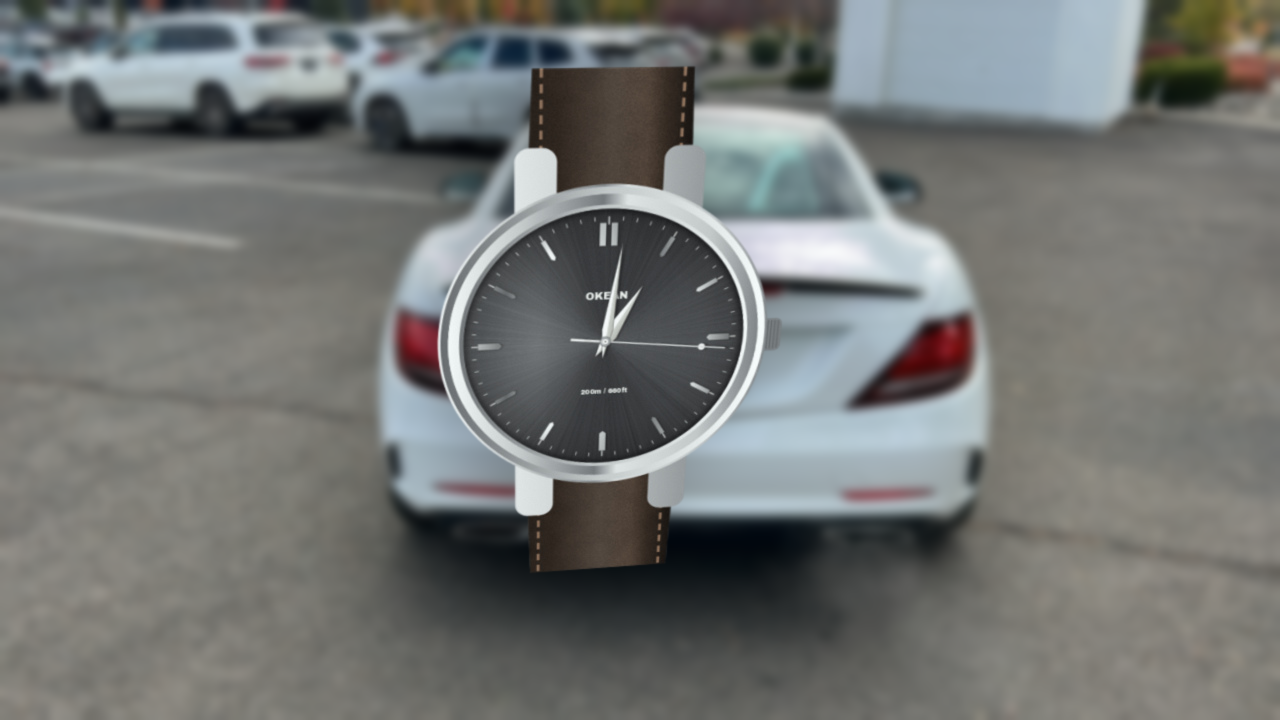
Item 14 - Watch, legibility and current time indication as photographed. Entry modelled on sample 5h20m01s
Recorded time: 1h01m16s
